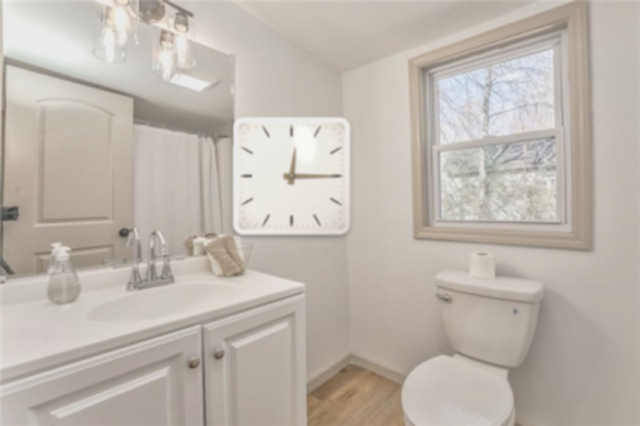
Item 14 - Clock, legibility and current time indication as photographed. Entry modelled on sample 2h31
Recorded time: 12h15
